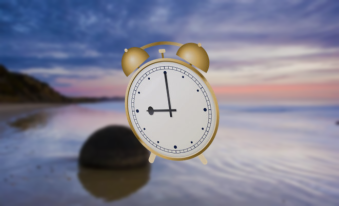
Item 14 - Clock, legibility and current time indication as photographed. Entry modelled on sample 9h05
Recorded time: 9h00
